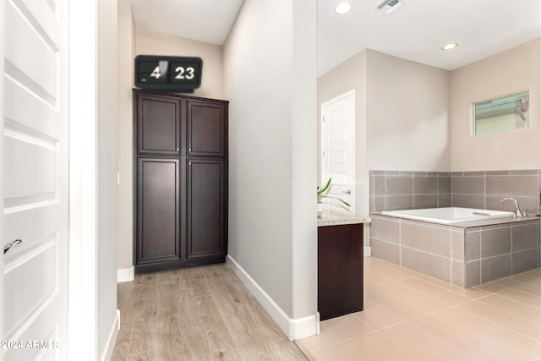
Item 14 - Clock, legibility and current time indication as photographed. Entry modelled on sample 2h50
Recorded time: 4h23
